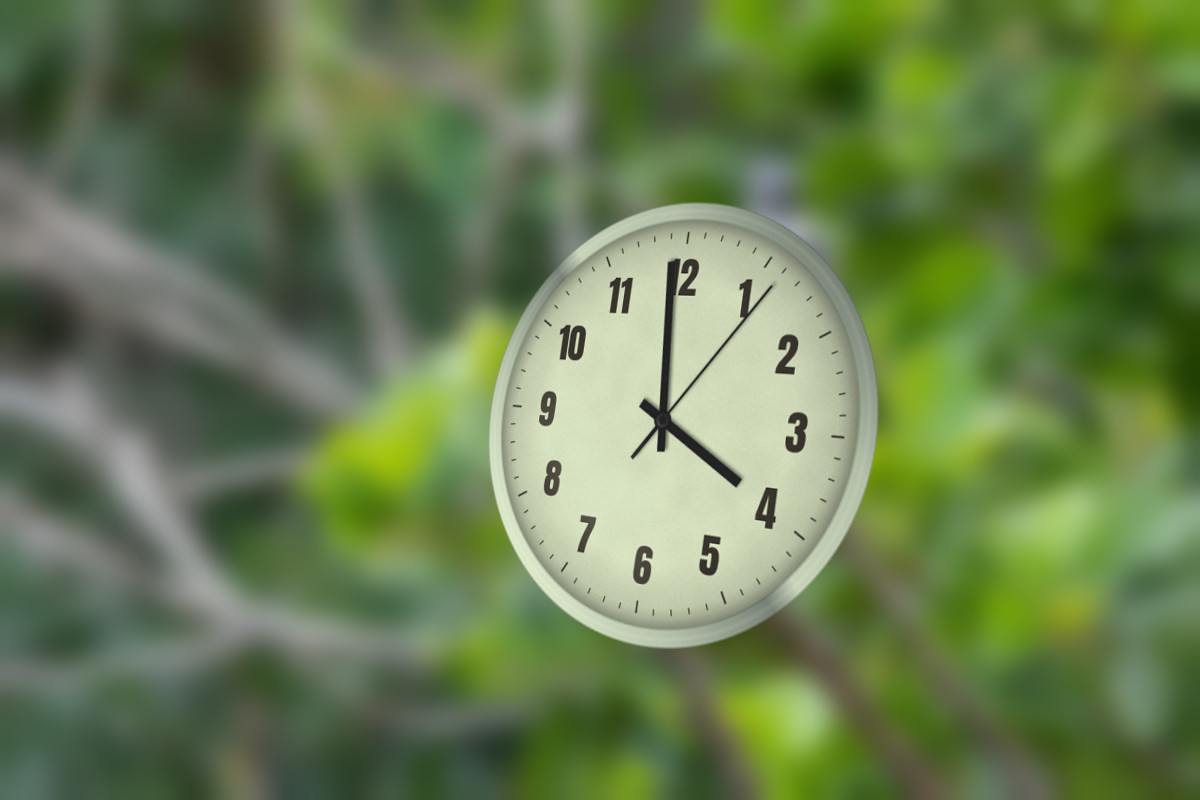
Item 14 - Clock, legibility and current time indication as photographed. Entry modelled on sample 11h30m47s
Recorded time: 3h59m06s
